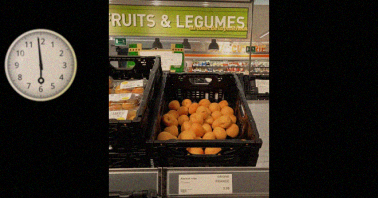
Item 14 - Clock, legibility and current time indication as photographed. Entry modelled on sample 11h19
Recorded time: 5h59
